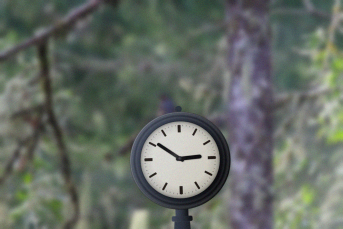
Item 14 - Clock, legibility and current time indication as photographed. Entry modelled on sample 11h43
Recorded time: 2h51
